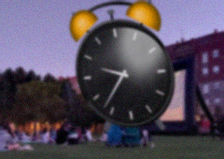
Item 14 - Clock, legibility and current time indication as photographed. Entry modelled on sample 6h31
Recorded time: 9h37
